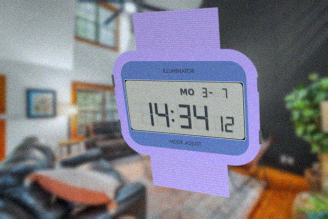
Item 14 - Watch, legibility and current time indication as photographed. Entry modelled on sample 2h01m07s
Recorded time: 14h34m12s
